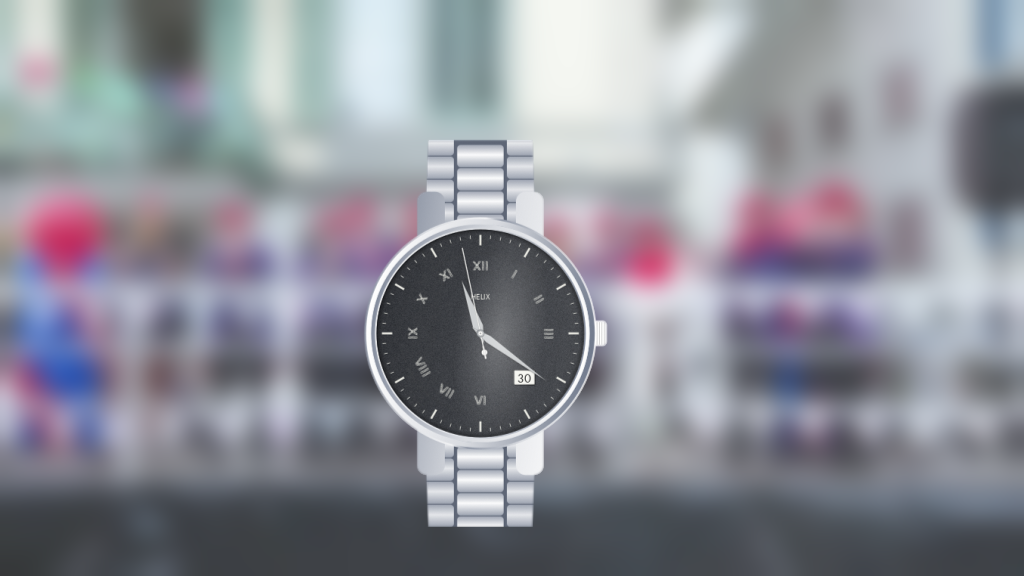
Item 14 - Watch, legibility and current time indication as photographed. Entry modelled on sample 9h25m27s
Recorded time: 11h20m58s
